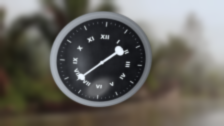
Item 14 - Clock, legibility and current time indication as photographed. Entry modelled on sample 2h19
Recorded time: 1h38
